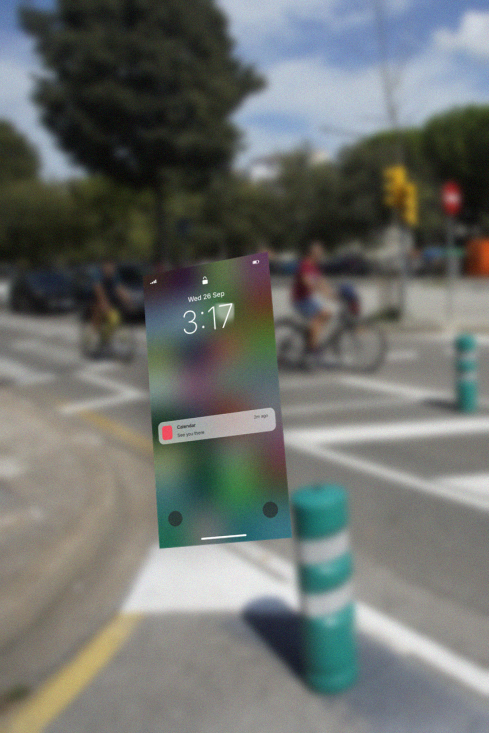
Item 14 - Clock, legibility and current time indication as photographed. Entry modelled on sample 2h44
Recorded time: 3h17
